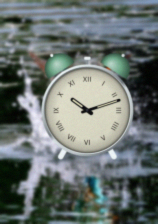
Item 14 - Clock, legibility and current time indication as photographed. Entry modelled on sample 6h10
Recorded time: 10h12
